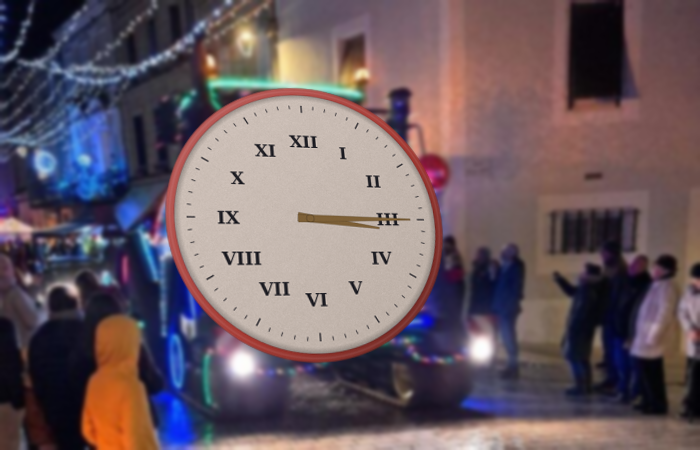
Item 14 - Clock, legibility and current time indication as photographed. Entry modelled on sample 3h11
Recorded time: 3h15
